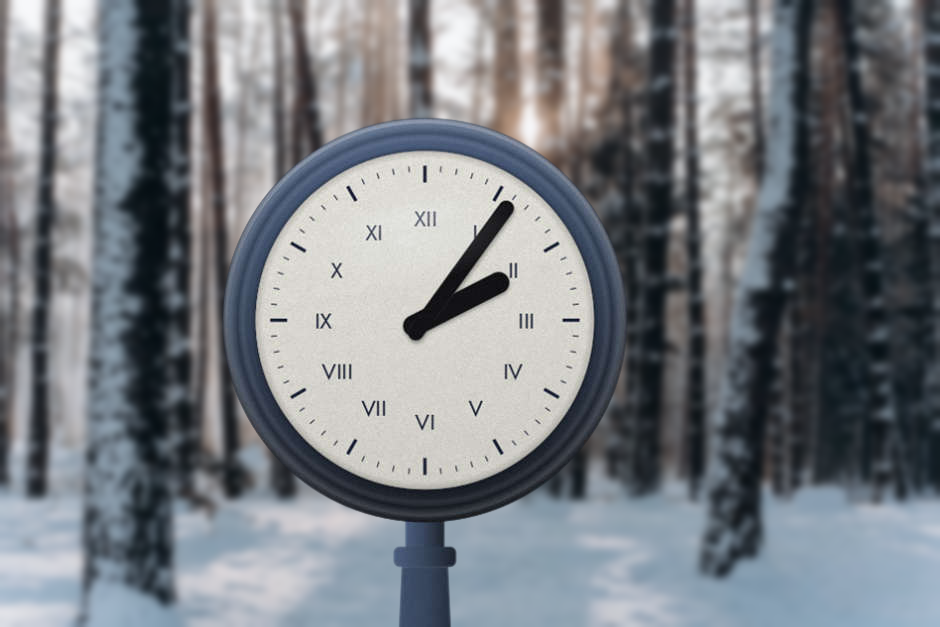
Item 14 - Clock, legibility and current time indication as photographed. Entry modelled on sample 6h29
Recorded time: 2h06
